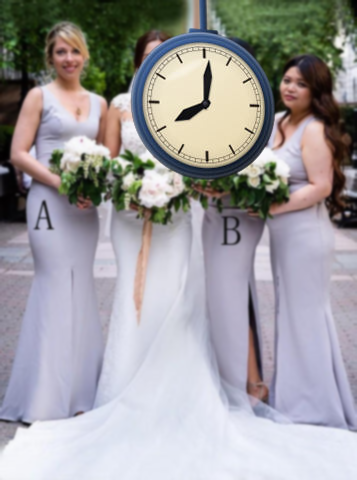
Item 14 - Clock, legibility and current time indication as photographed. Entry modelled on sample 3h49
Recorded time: 8h01
